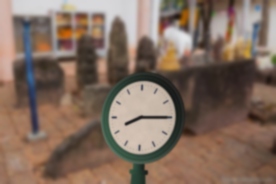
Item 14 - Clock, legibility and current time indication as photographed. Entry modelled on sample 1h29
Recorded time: 8h15
